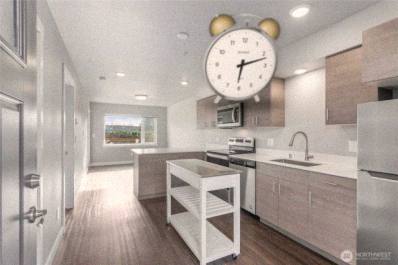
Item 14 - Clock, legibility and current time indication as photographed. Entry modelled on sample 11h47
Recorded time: 6h12
